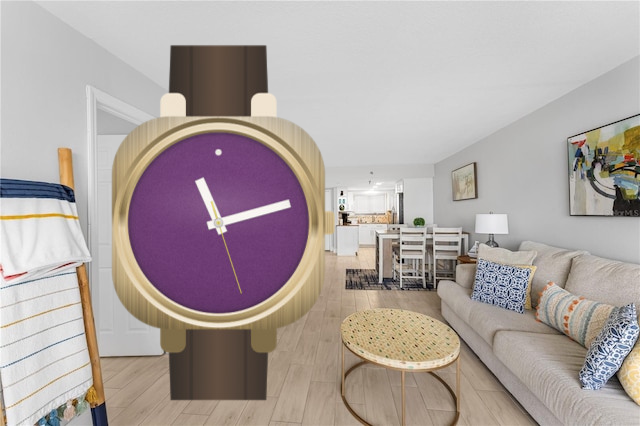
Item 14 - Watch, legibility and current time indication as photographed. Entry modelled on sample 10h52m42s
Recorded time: 11h12m27s
